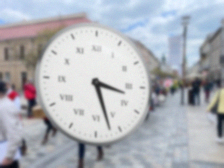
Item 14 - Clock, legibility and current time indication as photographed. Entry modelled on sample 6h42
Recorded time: 3h27
